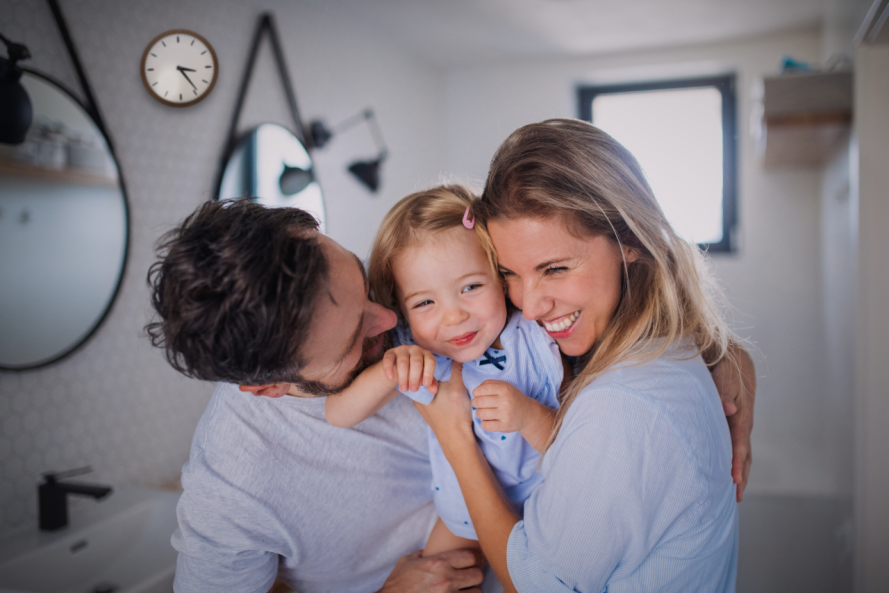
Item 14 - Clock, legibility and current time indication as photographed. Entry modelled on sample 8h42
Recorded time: 3h24
